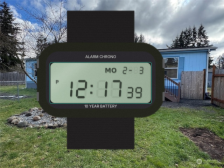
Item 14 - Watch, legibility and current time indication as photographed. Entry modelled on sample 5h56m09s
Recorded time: 12h17m39s
